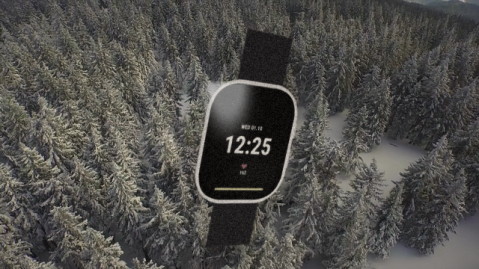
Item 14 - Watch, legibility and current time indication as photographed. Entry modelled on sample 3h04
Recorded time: 12h25
